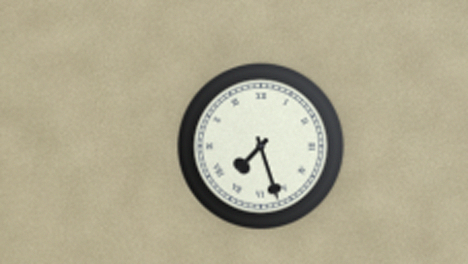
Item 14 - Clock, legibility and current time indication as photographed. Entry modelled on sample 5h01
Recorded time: 7h27
